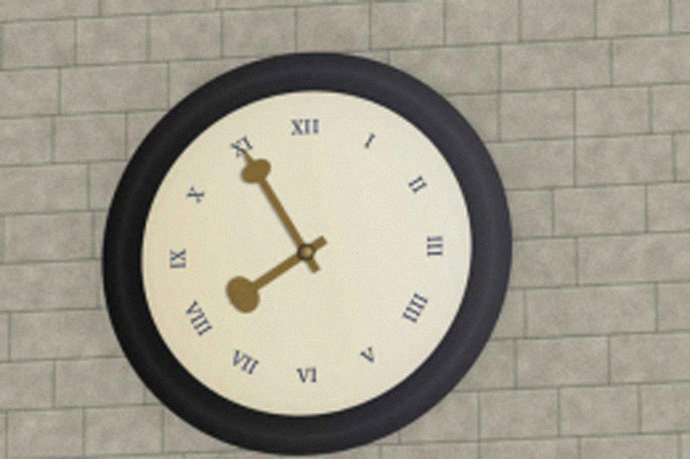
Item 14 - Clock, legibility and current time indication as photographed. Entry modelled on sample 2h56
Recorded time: 7h55
